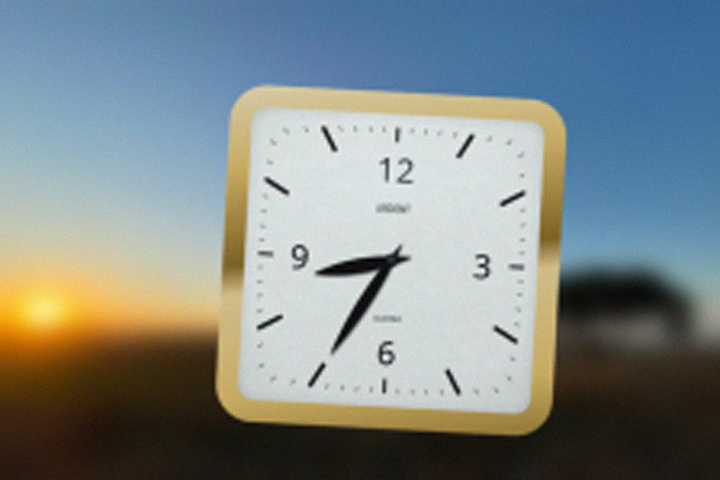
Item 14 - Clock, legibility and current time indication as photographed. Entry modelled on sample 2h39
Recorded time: 8h35
